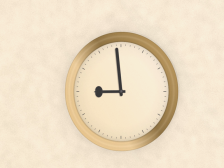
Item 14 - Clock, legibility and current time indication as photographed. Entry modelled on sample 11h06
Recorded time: 8h59
